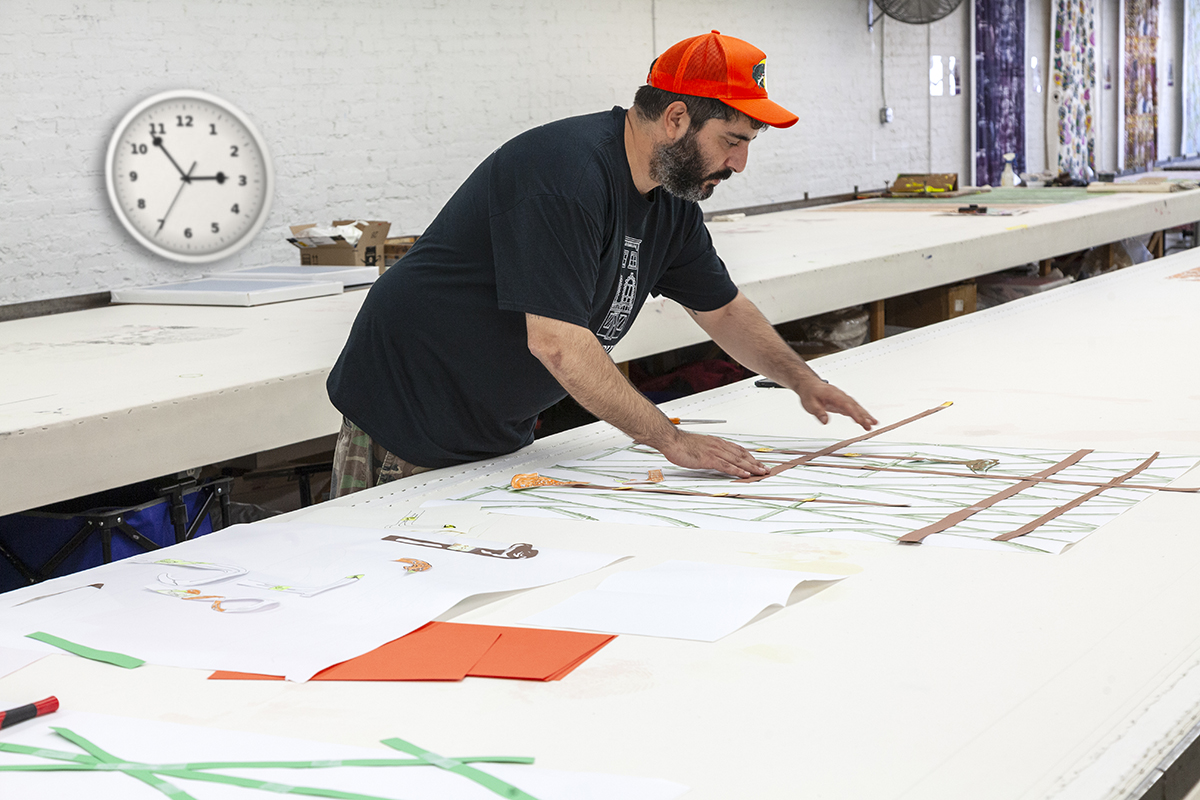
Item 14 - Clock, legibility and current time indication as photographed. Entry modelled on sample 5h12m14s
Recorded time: 2h53m35s
